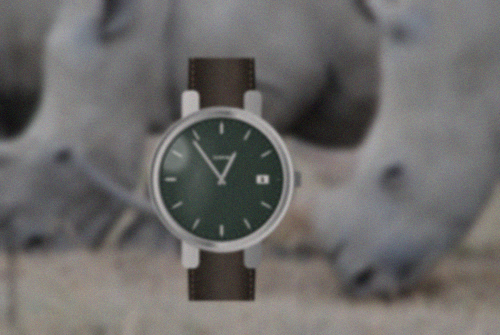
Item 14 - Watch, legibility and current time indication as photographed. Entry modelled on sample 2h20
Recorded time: 12h54
